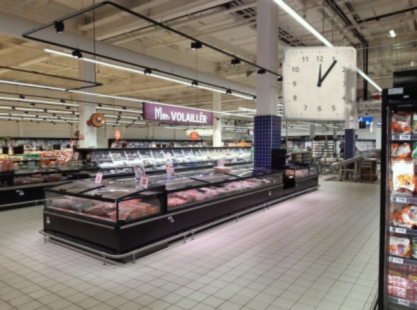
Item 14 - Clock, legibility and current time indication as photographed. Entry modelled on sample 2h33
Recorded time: 12h06
